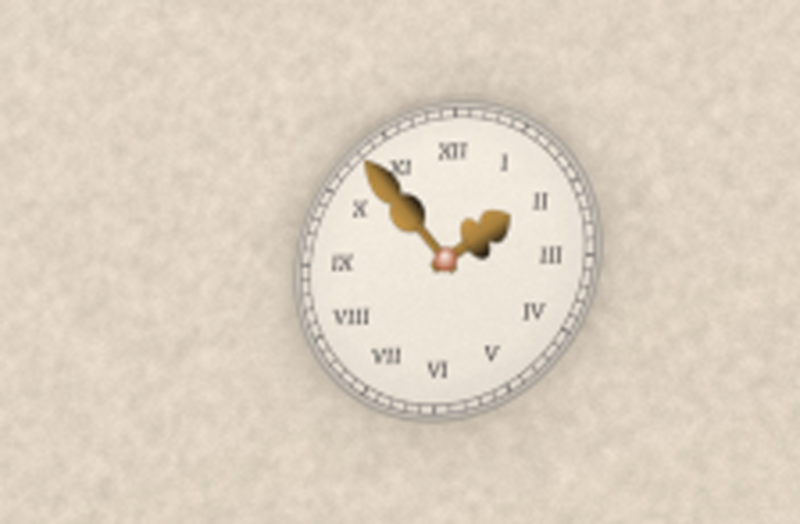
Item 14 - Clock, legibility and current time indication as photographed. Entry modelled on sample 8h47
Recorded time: 1h53
